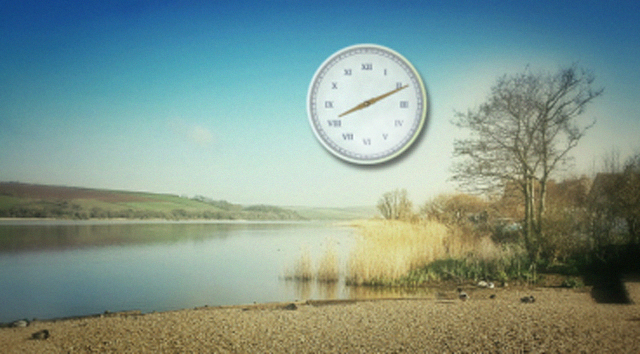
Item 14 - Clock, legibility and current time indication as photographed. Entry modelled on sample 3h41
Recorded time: 8h11
